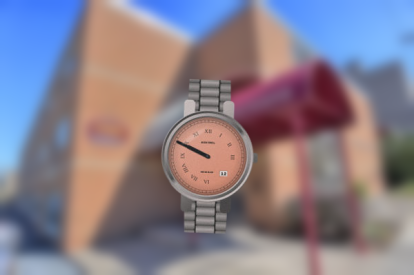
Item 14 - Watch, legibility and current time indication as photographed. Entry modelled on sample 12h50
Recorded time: 9h49
